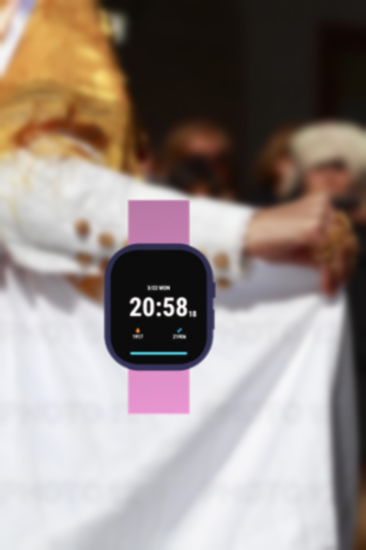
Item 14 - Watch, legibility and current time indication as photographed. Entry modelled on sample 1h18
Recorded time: 20h58
